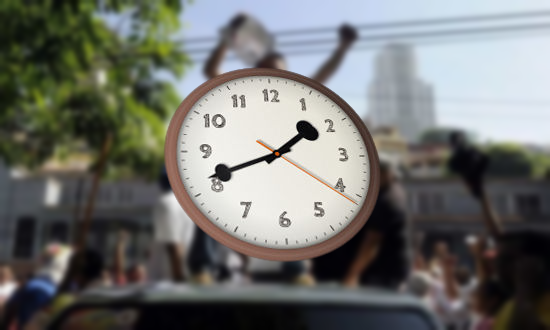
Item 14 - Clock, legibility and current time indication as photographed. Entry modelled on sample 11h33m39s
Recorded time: 1h41m21s
